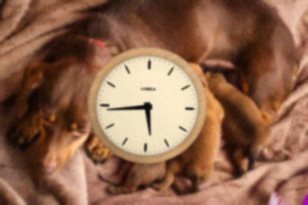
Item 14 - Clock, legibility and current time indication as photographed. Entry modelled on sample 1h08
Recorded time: 5h44
